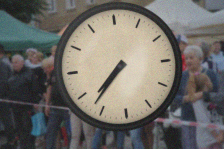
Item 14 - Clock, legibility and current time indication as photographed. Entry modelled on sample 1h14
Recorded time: 7h37
